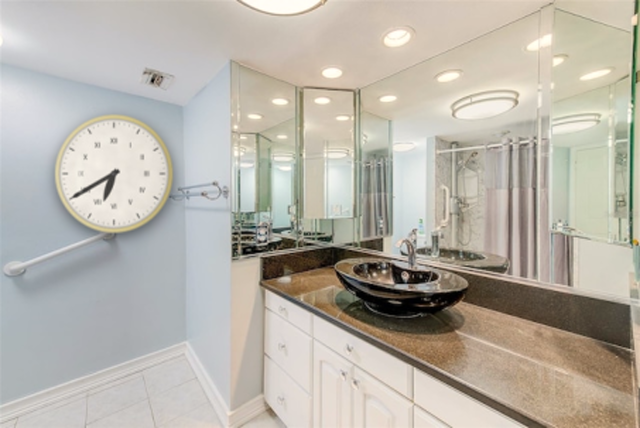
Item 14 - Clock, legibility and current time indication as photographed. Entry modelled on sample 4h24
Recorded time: 6h40
